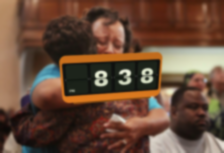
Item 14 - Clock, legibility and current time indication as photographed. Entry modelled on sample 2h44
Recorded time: 8h38
